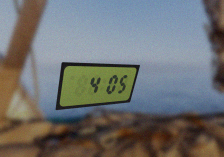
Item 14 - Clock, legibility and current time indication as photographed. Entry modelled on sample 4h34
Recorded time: 4h05
